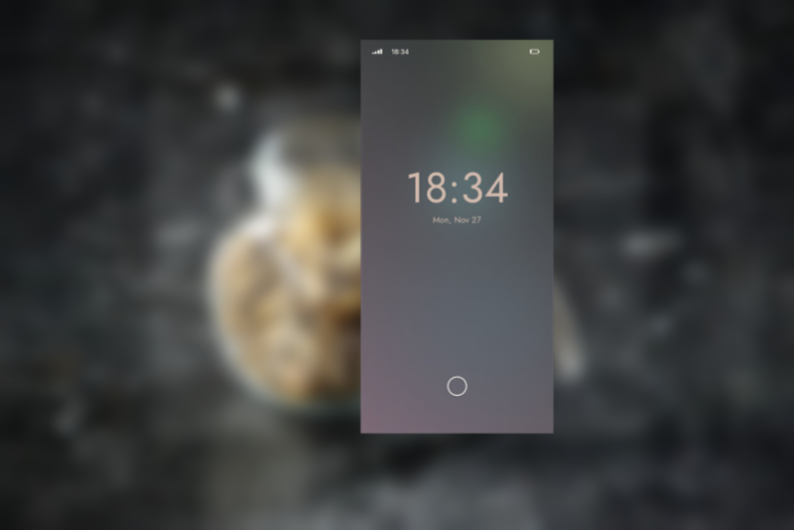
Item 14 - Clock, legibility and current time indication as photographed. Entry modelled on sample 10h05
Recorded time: 18h34
